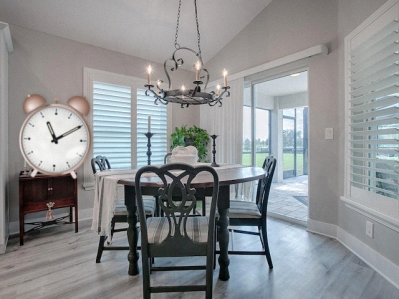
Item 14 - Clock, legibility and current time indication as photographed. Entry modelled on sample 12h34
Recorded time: 11h10
